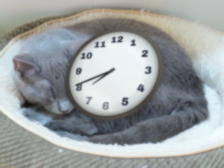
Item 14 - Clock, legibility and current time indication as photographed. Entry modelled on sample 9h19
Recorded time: 7h41
